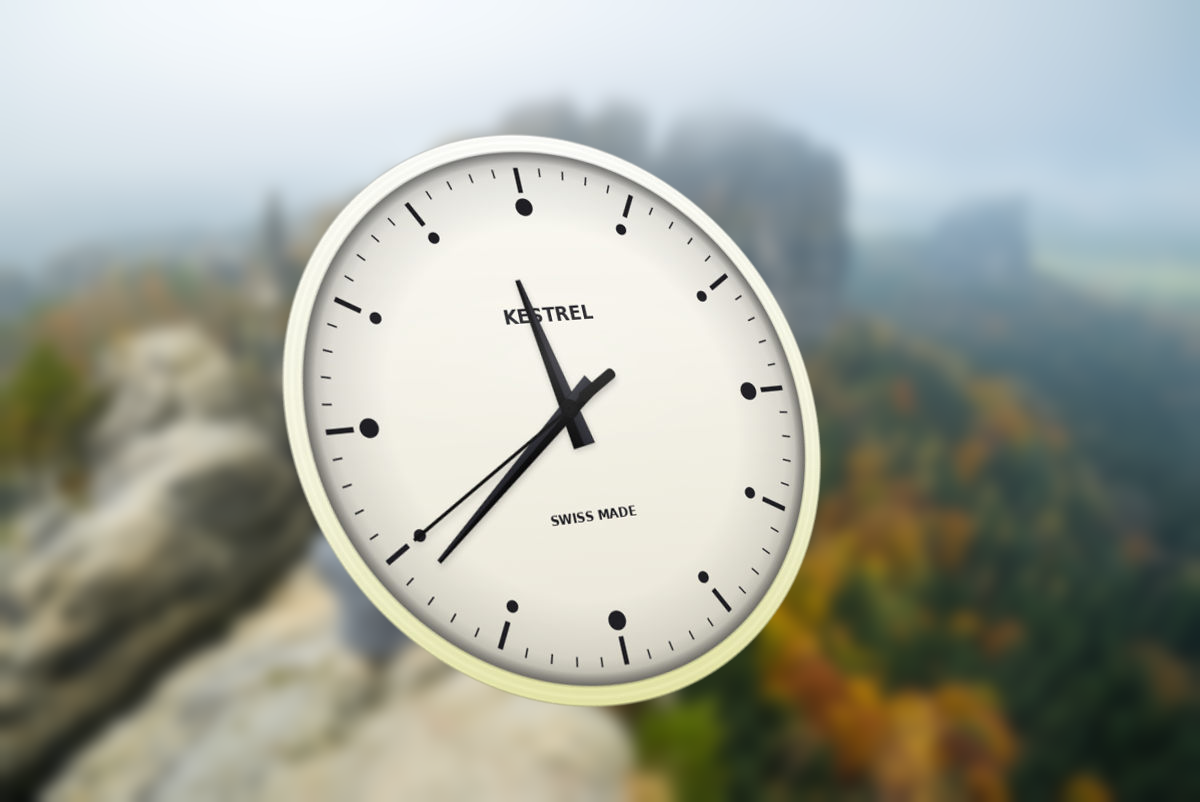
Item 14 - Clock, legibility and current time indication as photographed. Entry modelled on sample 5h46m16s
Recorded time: 11h38m40s
